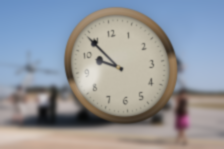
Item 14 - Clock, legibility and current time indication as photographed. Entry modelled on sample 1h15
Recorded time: 9h54
